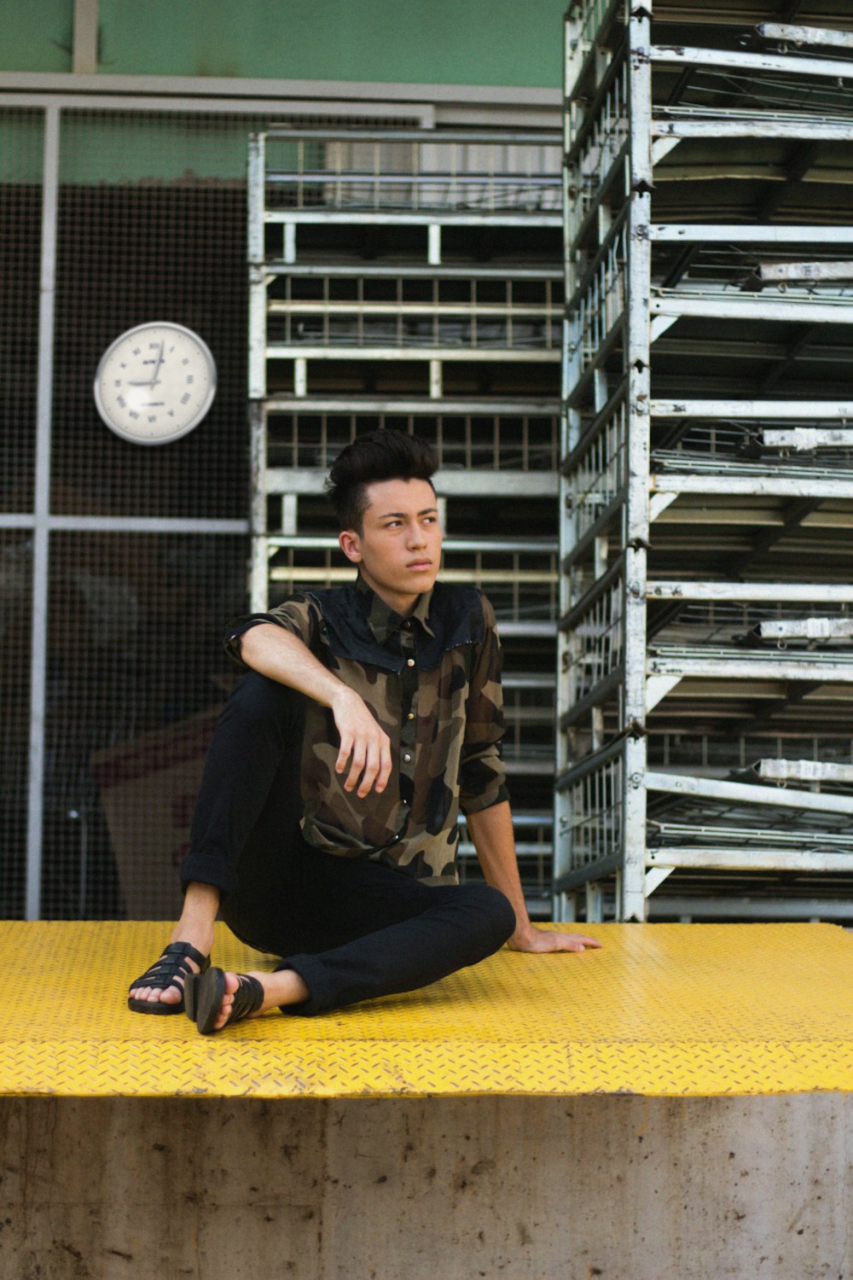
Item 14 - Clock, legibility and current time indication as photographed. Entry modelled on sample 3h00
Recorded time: 9h02
